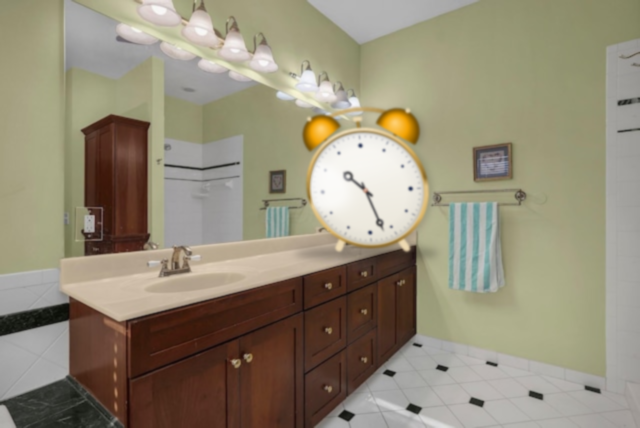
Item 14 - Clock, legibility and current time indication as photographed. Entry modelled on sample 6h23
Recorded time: 10h27
